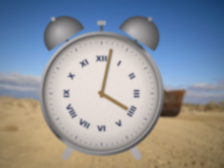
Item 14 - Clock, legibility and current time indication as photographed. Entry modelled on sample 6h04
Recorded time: 4h02
